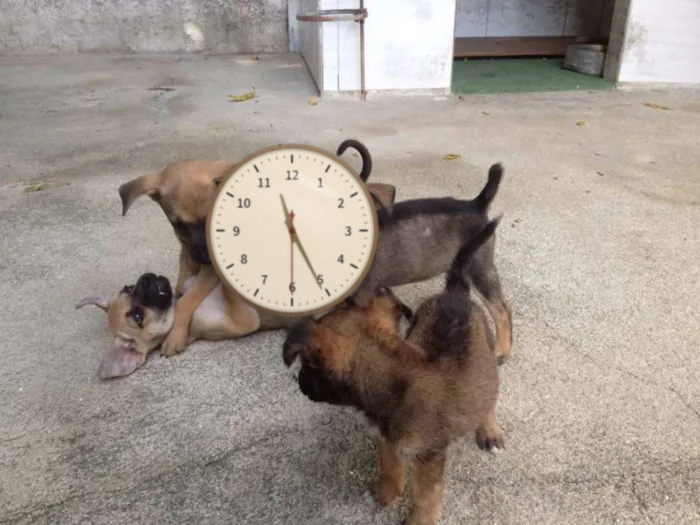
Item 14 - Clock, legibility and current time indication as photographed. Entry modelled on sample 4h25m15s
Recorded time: 11h25m30s
